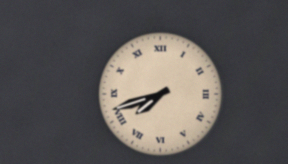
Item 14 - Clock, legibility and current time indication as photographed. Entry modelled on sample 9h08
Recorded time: 7h42
